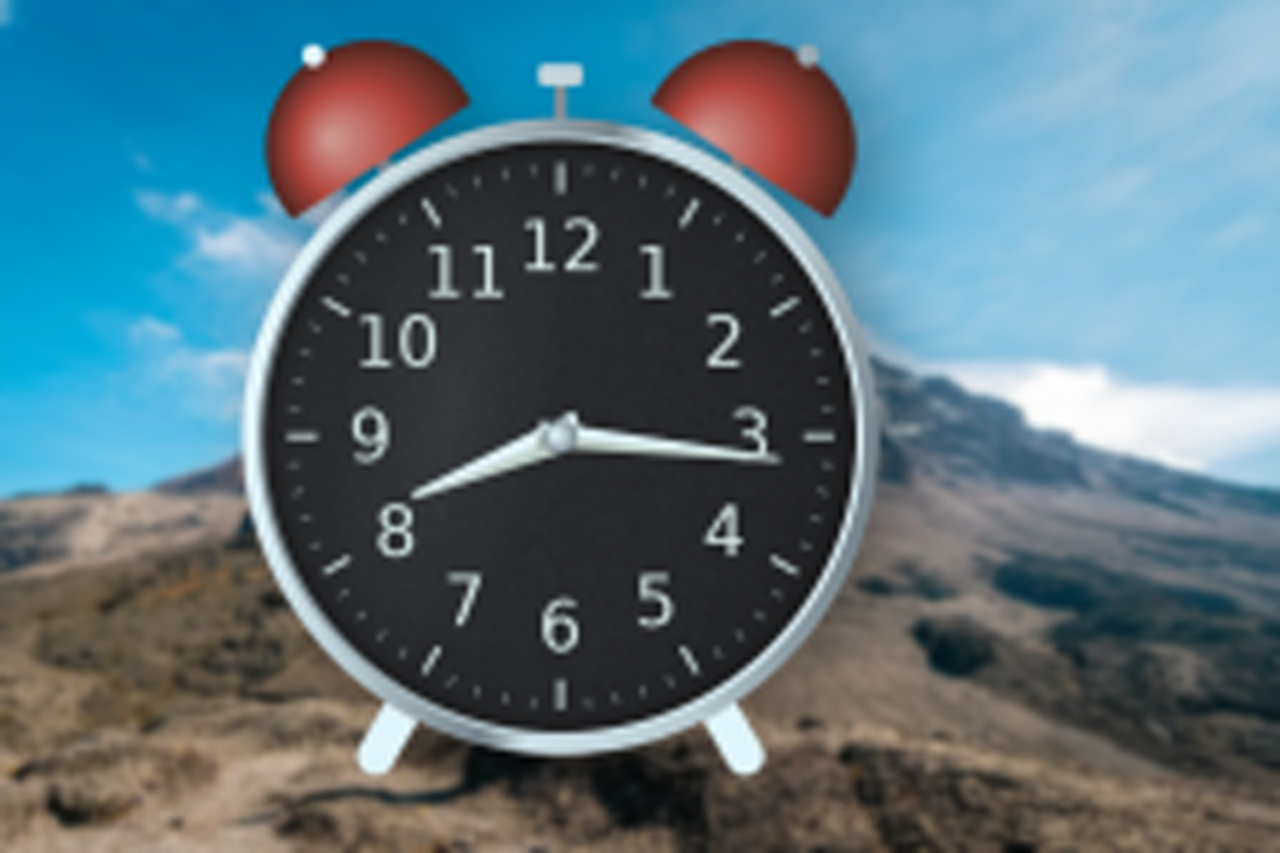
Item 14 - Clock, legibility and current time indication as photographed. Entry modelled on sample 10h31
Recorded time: 8h16
